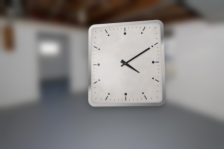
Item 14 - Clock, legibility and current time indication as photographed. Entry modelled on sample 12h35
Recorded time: 4h10
